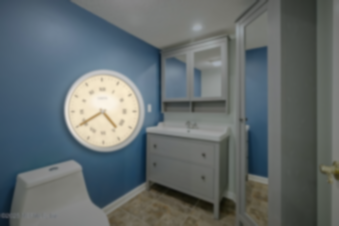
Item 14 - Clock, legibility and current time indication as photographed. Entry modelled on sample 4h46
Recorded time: 4h40
